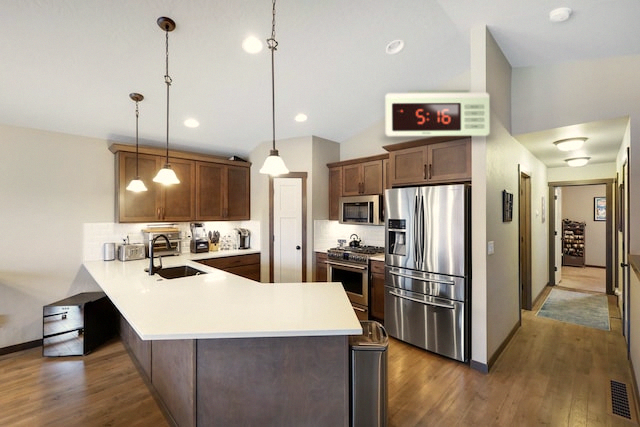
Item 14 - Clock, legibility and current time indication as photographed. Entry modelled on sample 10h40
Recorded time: 5h16
